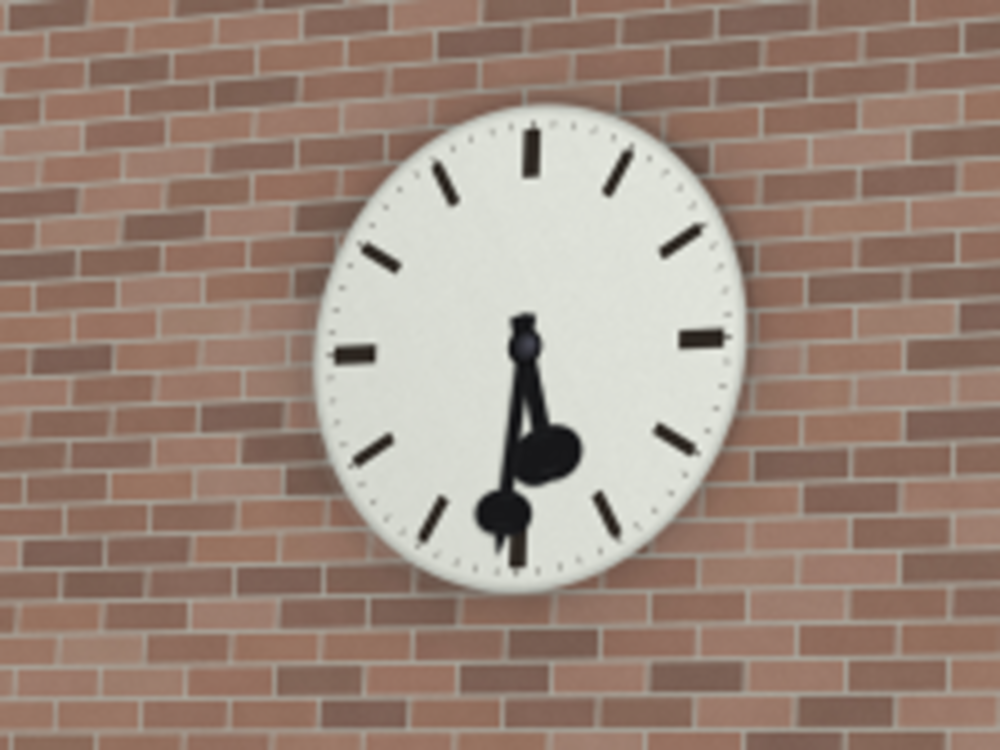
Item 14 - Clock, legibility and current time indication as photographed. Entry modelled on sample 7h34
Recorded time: 5h31
